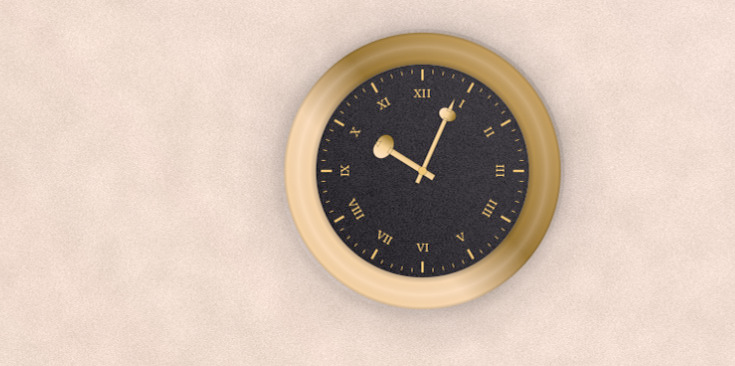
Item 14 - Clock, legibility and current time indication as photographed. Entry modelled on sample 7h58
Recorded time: 10h04
